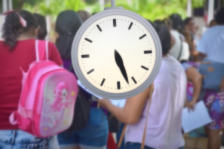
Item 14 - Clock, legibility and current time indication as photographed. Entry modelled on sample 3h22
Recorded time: 5h27
